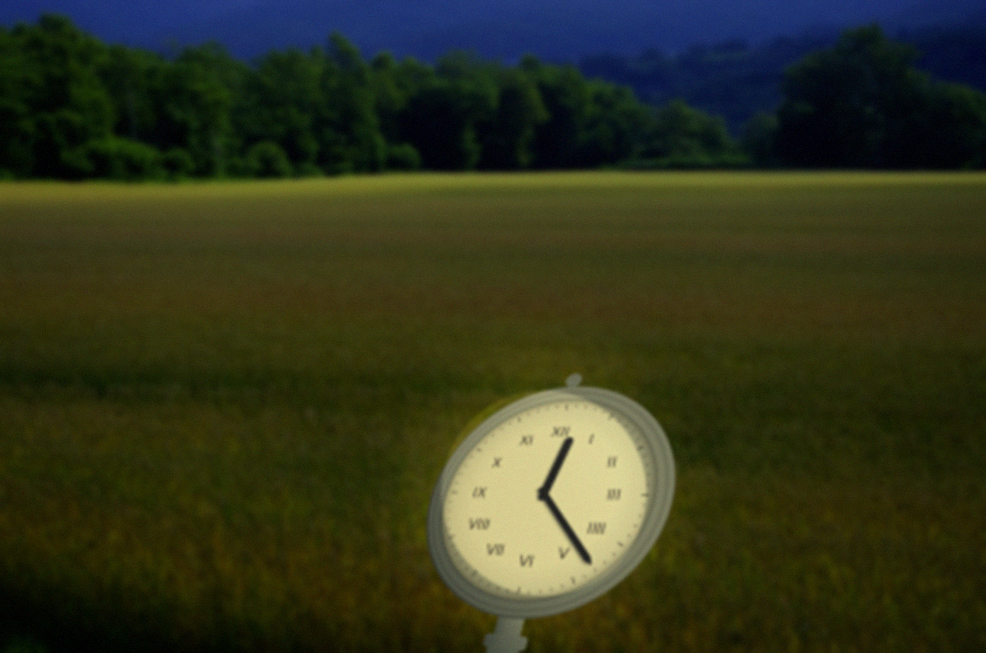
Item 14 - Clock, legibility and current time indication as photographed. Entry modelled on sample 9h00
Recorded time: 12h23
